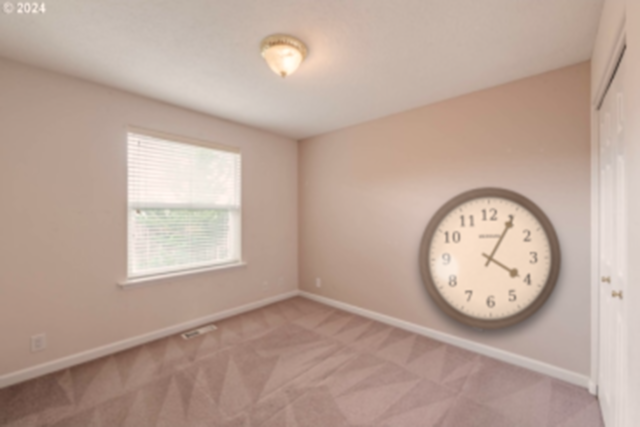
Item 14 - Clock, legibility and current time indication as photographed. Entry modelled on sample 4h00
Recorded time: 4h05
